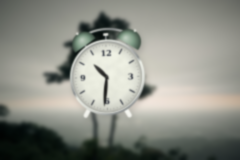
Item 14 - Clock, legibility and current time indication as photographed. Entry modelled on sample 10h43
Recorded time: 10h31
